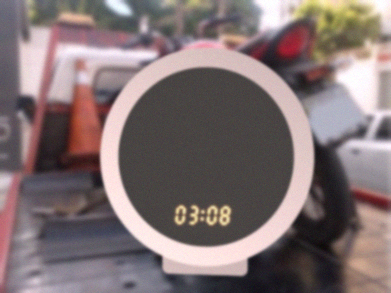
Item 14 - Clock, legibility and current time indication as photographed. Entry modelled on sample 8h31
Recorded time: 3h08
